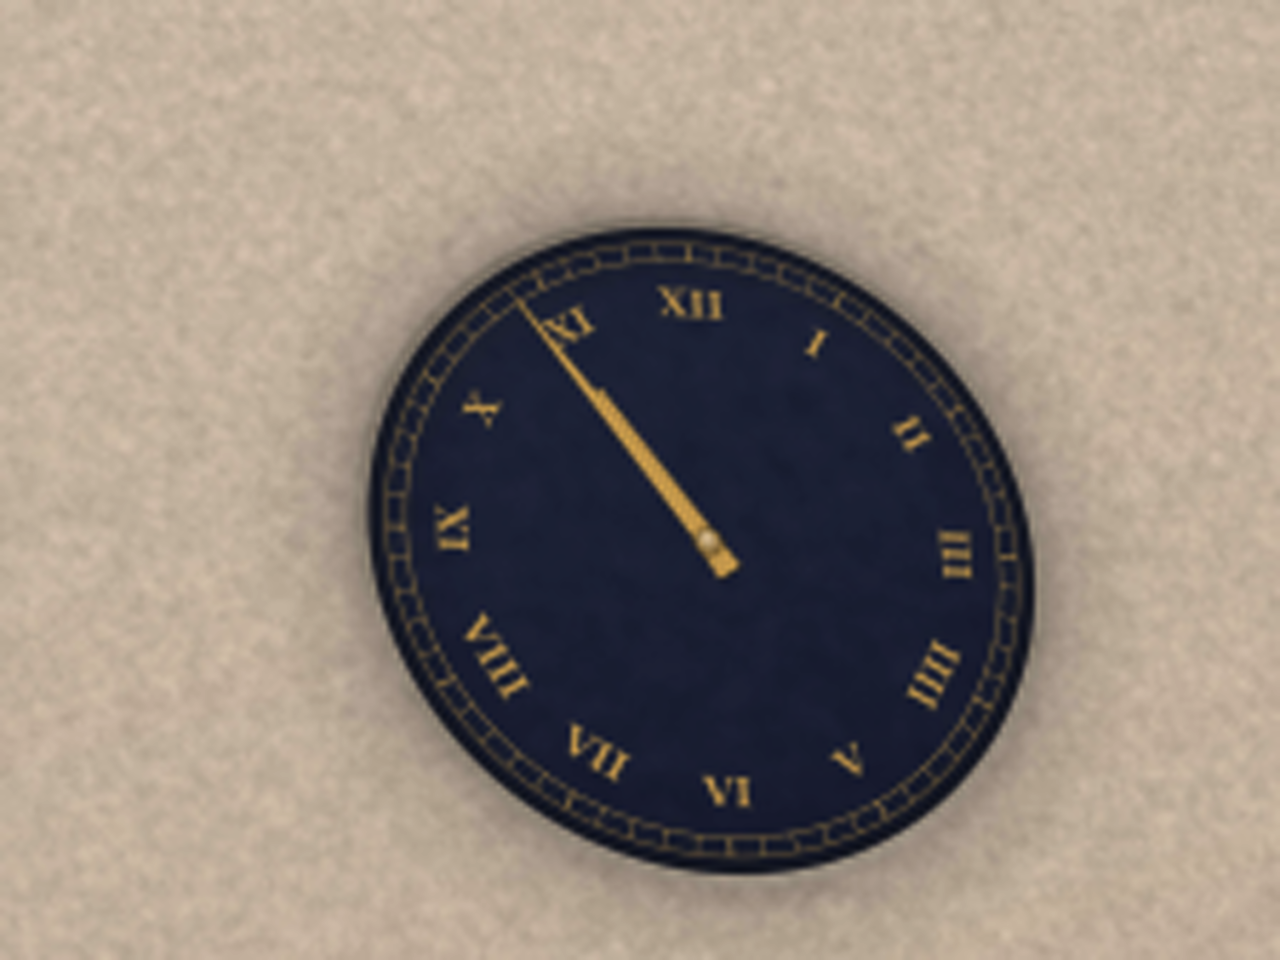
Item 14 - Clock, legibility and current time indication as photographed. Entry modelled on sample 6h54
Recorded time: 10h54
